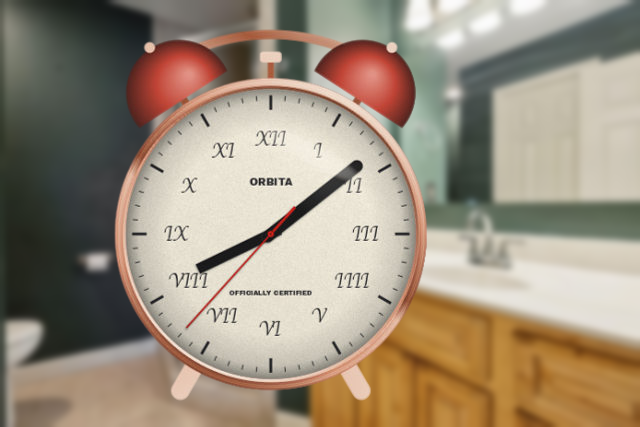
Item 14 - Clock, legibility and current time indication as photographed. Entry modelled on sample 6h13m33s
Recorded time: 8h08m37s
